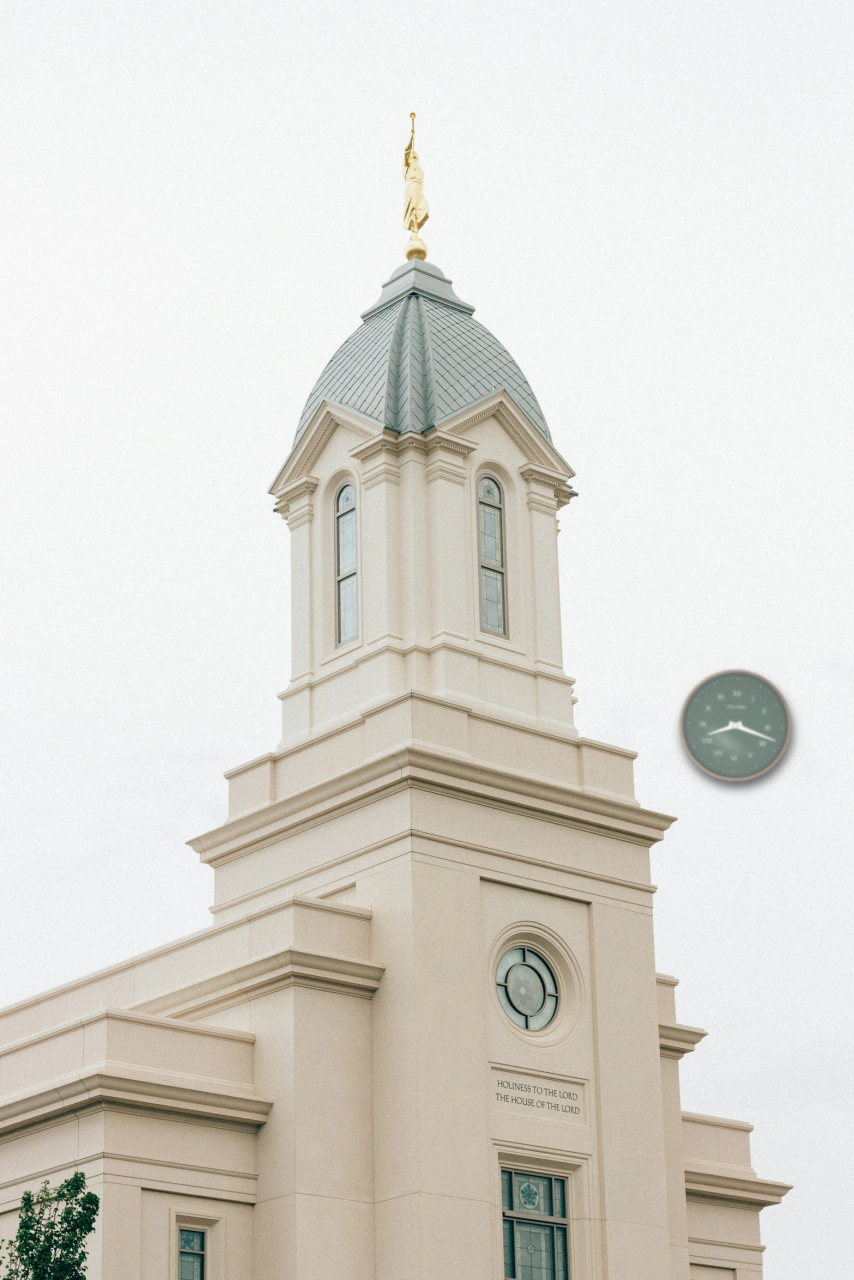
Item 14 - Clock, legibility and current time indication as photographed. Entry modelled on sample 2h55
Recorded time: 8h18
